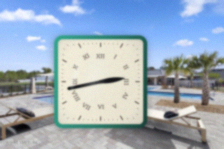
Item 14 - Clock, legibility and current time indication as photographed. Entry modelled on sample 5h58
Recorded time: 2h43
